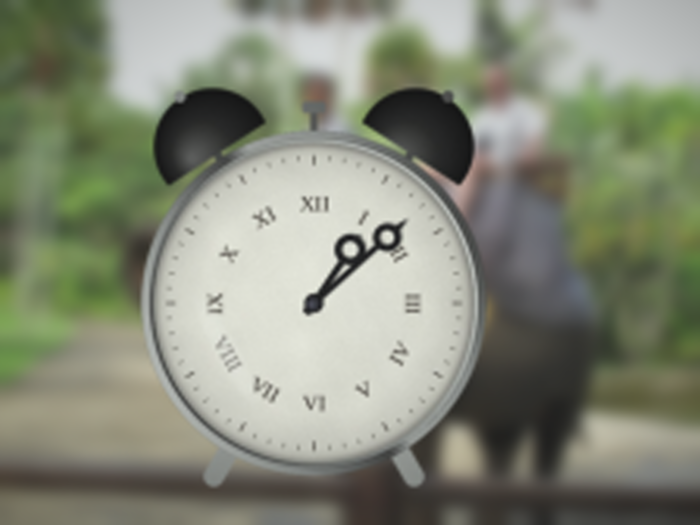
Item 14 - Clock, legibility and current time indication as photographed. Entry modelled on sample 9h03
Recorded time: 1h08
